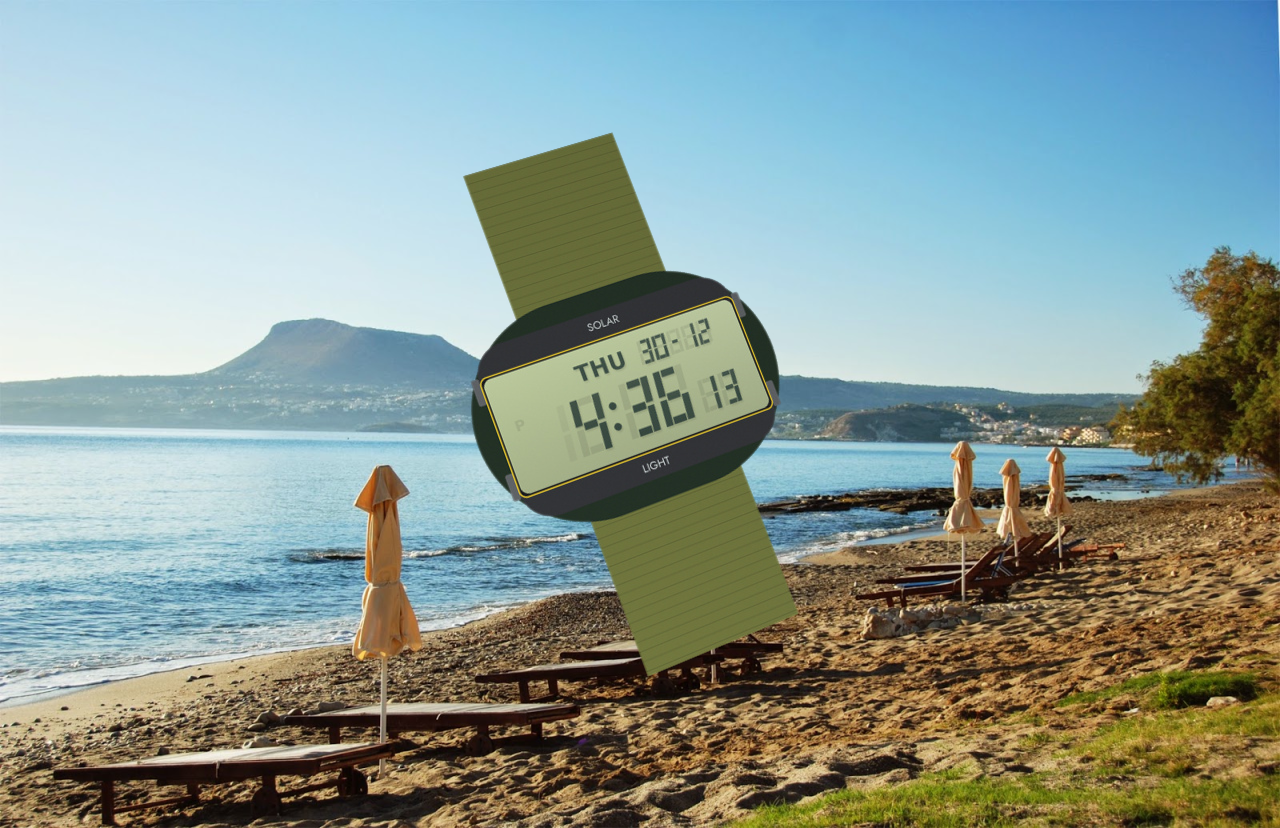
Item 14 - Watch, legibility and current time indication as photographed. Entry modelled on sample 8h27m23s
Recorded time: 4h36m13s
